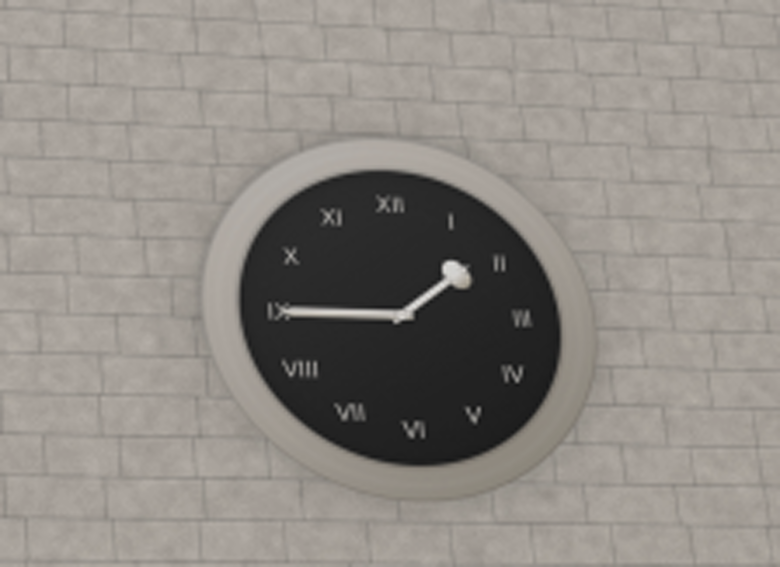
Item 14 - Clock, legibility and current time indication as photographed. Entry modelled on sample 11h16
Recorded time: 1h45
